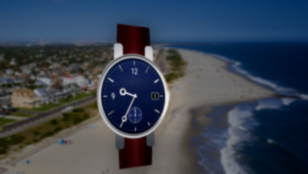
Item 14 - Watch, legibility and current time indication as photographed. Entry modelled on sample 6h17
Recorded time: 9h35
